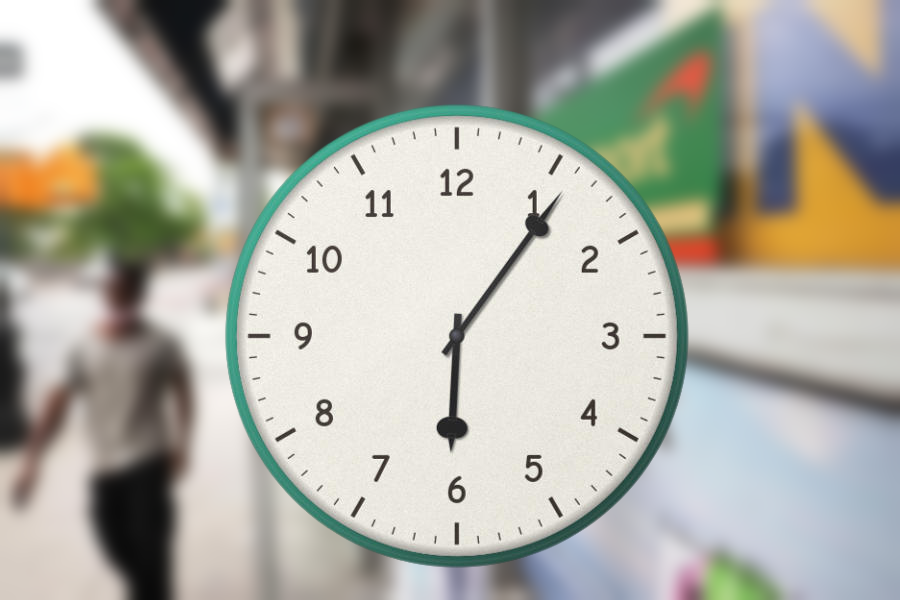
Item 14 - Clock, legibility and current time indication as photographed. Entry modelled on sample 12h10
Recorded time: 6h06
